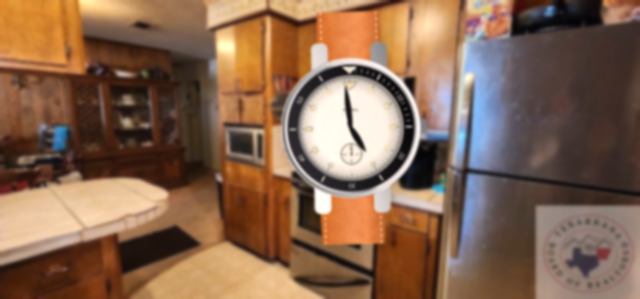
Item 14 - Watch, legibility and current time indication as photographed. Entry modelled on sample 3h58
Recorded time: 4h59
